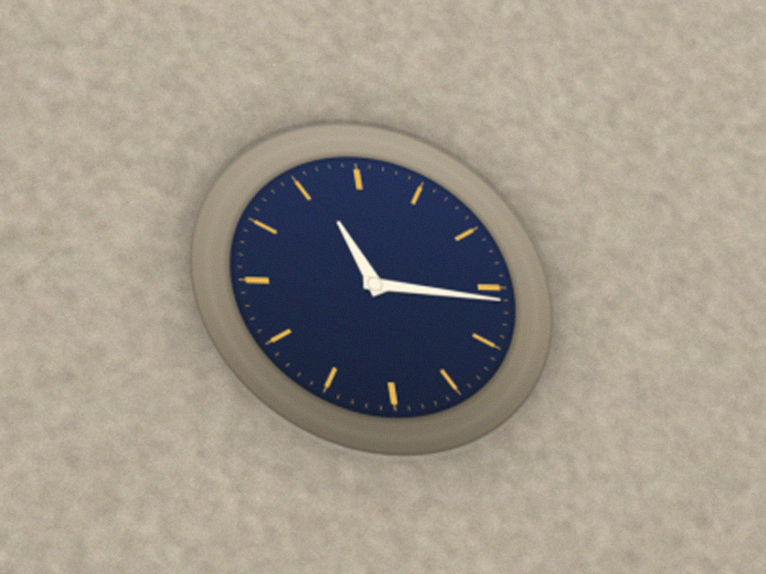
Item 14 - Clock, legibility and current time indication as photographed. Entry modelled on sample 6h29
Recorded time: 11h16
